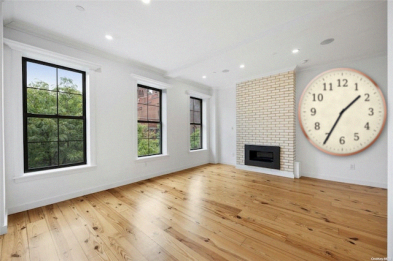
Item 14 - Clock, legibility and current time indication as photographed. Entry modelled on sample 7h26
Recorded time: 1h35
